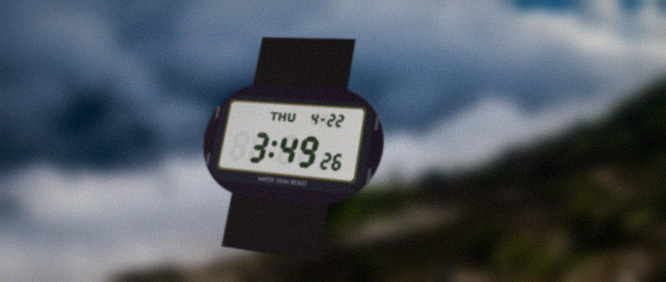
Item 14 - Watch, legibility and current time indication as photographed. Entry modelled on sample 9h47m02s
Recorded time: 3h49m26s
